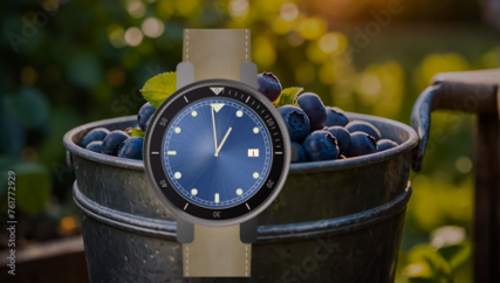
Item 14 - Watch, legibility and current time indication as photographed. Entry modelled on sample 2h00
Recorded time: 12h59
